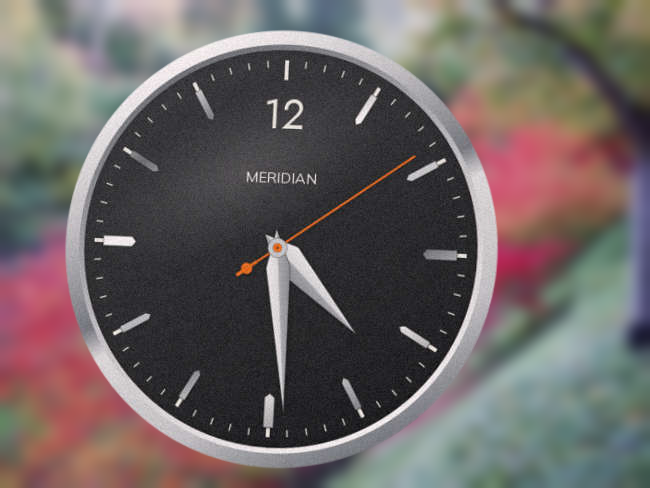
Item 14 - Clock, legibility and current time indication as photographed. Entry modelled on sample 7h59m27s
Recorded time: 4h29m09s
